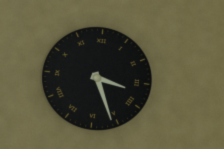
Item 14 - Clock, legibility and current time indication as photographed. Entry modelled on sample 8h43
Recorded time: 3h26
